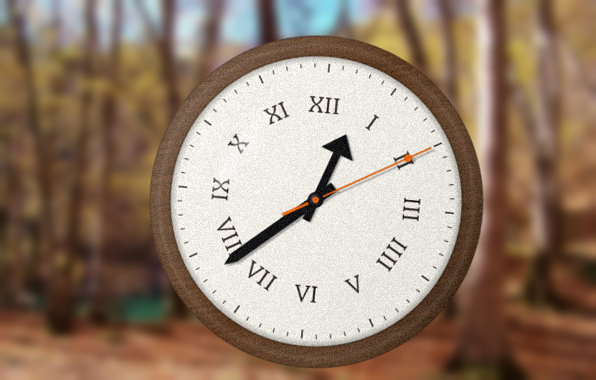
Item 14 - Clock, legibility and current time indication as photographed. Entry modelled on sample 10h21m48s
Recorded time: 12h38m10s
